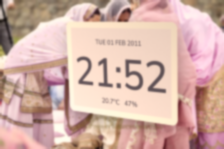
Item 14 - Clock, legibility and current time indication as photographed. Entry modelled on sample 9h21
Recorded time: 21h52
